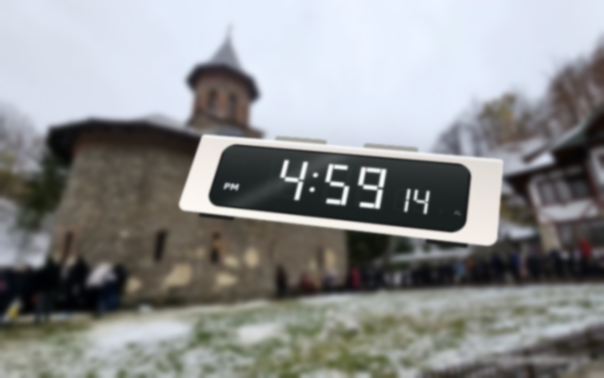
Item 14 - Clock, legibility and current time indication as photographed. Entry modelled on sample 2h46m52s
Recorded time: 4h59m14s
